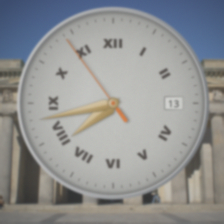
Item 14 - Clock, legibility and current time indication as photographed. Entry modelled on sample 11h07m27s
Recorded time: 7h42m54s
